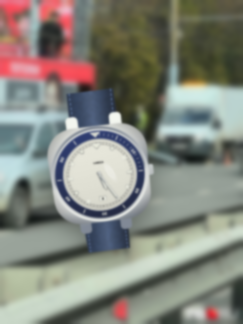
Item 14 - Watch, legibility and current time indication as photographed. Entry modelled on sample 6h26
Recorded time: 5h25
